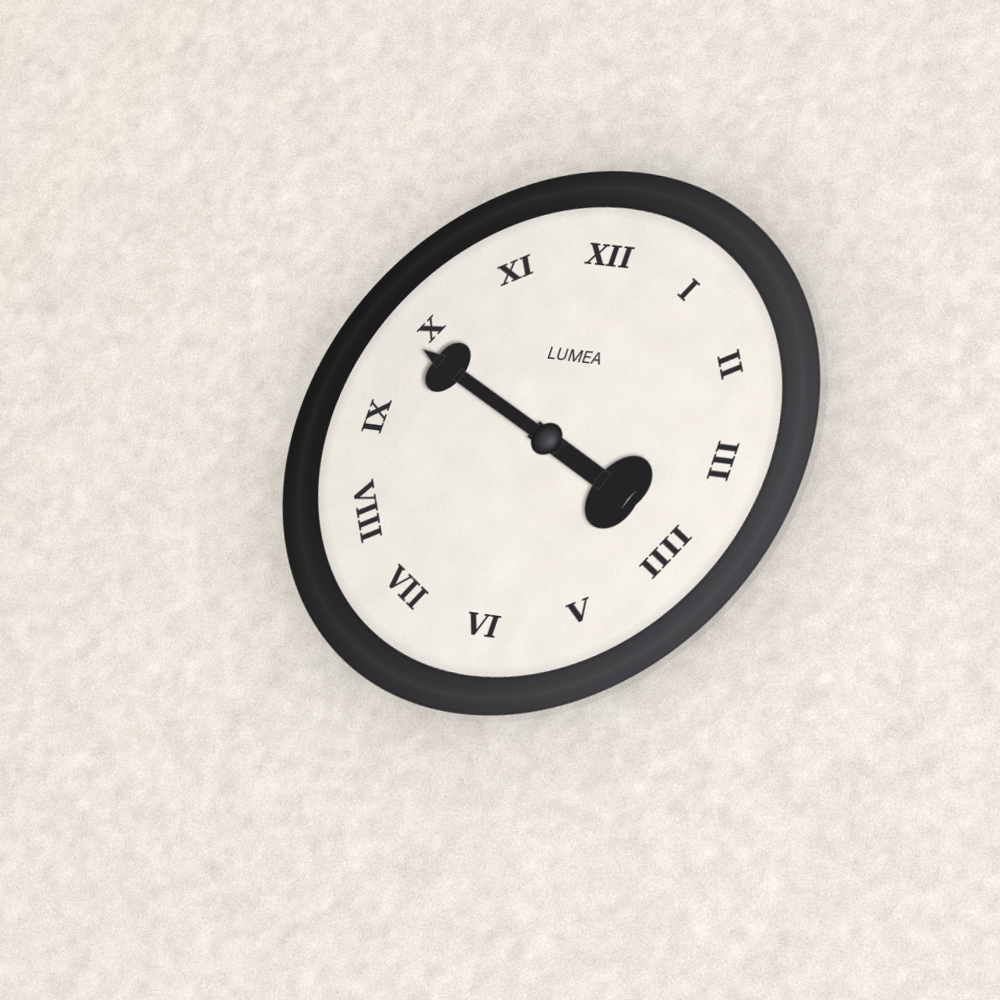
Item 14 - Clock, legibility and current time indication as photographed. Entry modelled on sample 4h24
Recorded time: 3h49
